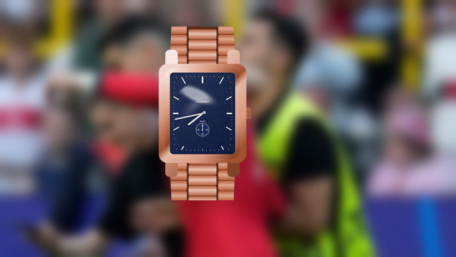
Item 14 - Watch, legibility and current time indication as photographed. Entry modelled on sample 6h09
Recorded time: 7h43
